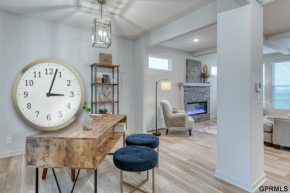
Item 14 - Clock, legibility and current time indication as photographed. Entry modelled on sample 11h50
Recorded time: 3h03
